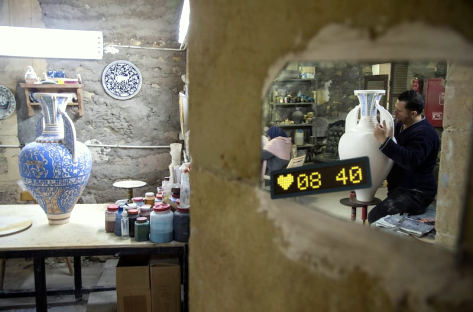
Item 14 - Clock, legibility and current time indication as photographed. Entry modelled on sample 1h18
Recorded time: 8h40
